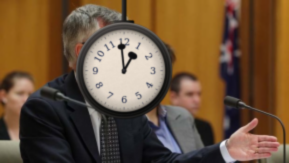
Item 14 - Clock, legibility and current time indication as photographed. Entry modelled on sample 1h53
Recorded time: 12h59
